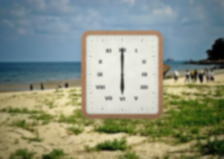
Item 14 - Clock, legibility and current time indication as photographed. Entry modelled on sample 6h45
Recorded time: 6h00
